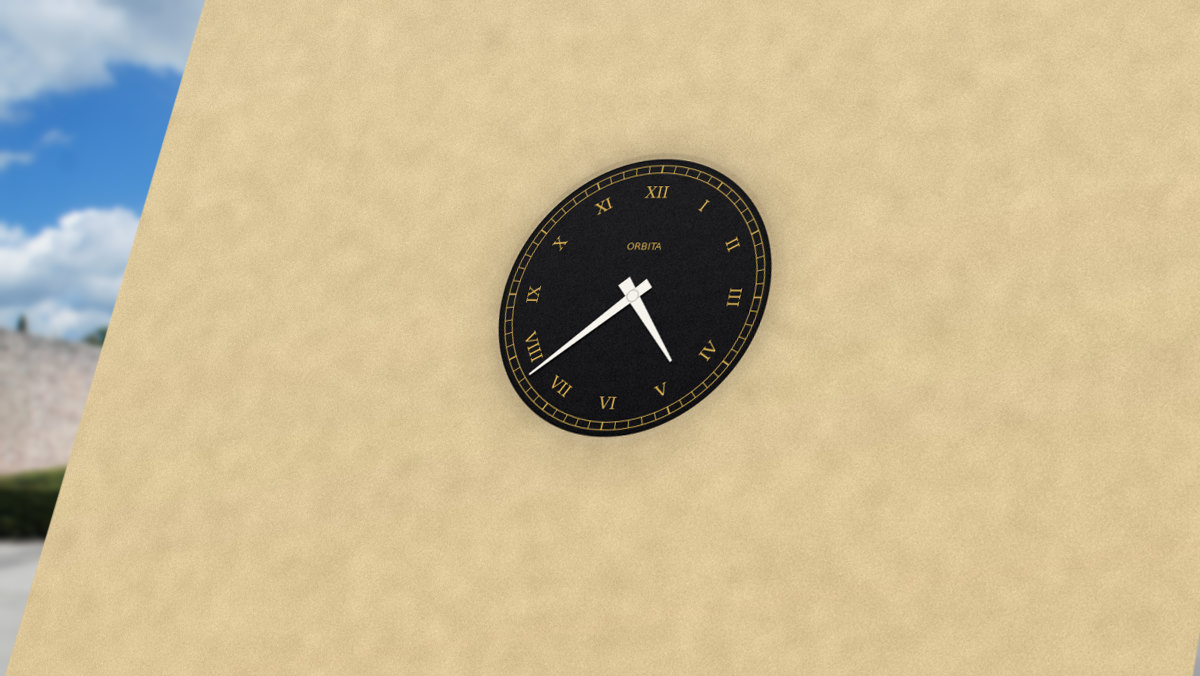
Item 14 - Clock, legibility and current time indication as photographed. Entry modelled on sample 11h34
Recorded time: 4h38
